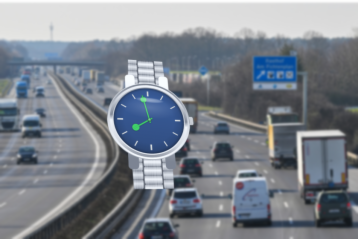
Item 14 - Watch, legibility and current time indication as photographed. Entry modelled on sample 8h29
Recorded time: 7h58
